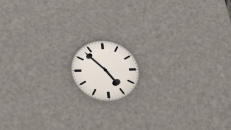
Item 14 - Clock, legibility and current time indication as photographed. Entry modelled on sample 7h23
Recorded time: 4h53
